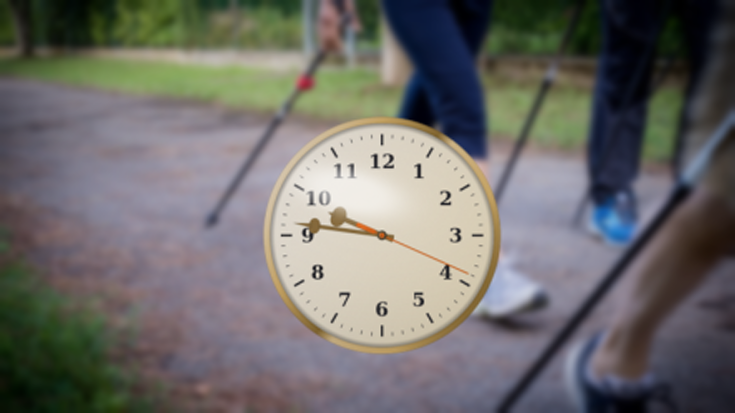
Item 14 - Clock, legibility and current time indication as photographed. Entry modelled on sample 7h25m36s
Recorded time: 9h46m19s
